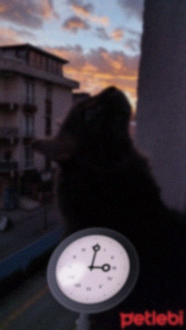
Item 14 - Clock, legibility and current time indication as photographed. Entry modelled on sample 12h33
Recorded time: 3h01
